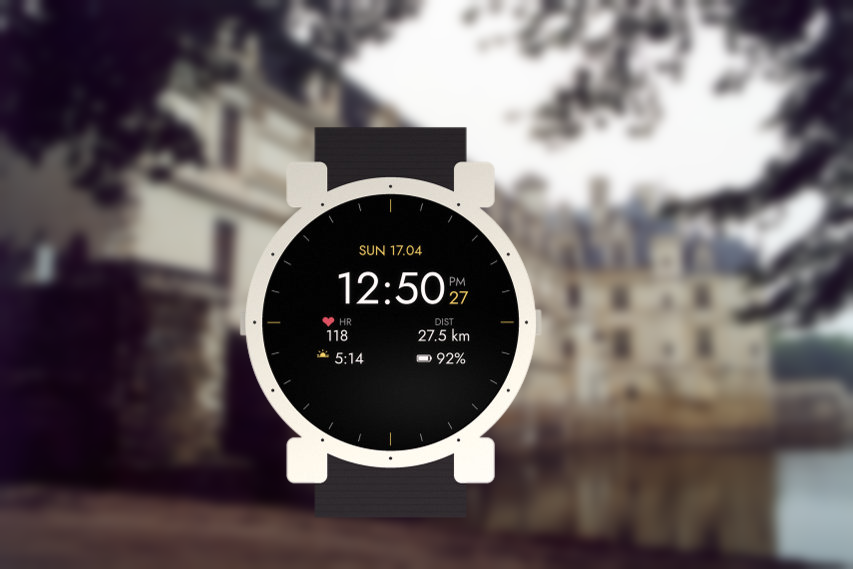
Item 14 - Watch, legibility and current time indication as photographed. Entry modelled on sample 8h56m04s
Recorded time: 12h50m27s
